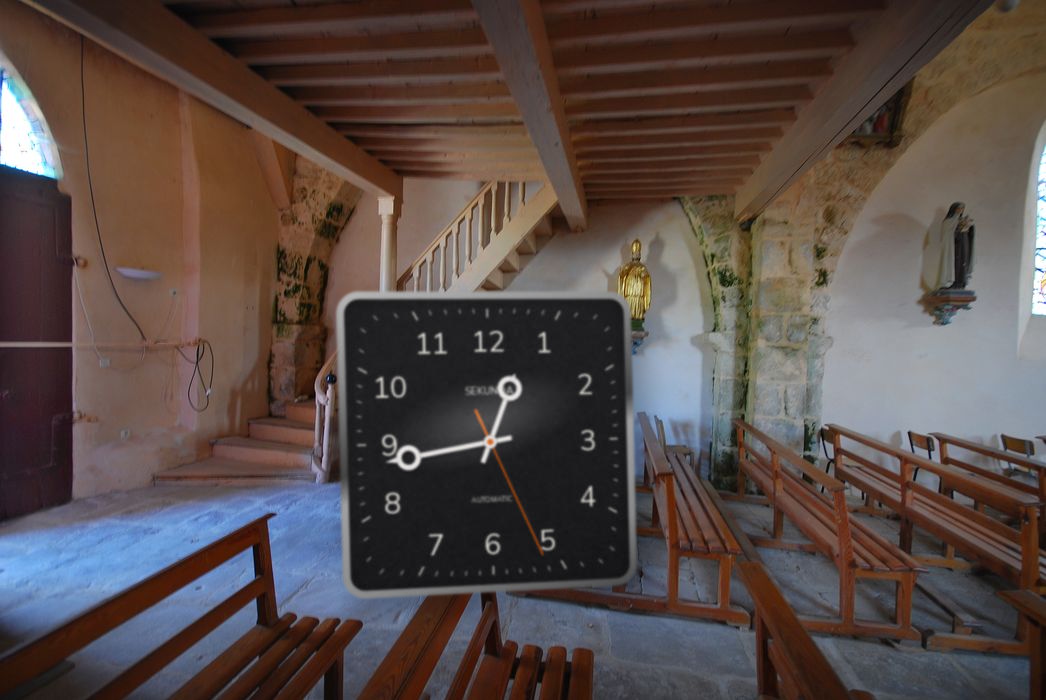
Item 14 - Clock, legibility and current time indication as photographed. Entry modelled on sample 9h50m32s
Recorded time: 12h43m26s
